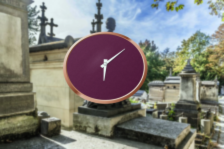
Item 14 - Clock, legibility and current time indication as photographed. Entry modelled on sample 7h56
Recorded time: 6h08
